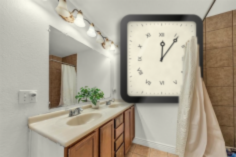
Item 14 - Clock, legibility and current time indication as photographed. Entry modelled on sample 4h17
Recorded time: 12h06
